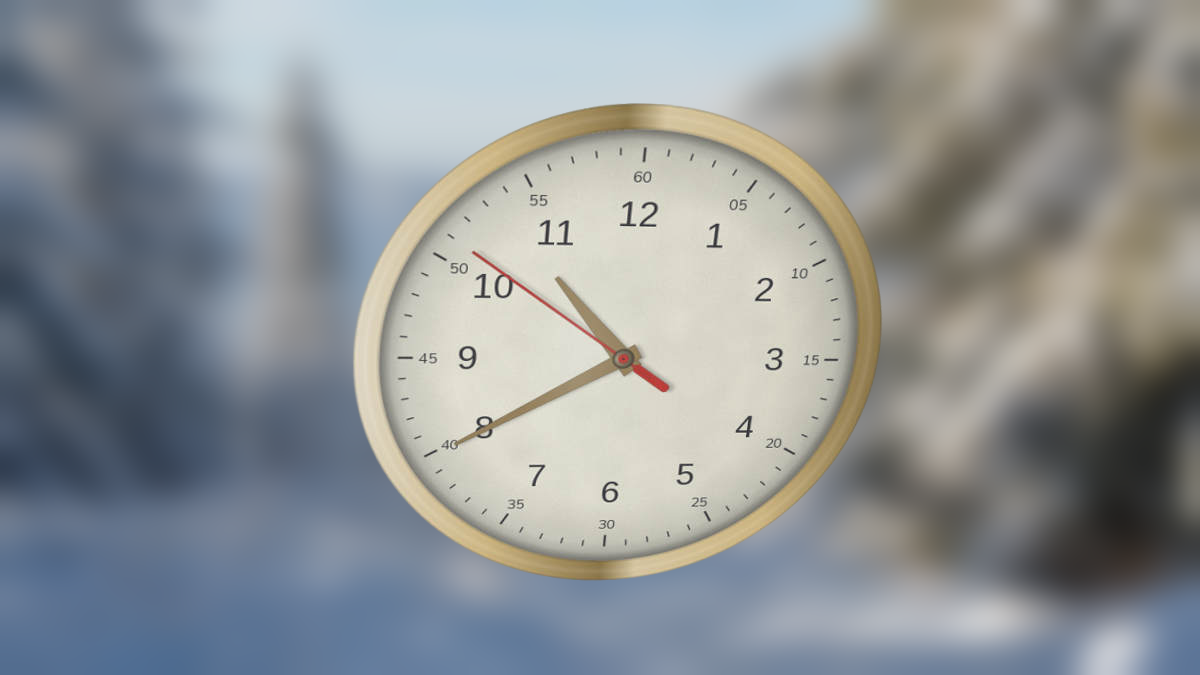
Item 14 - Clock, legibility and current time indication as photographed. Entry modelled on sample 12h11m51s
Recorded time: 10h39m51s
